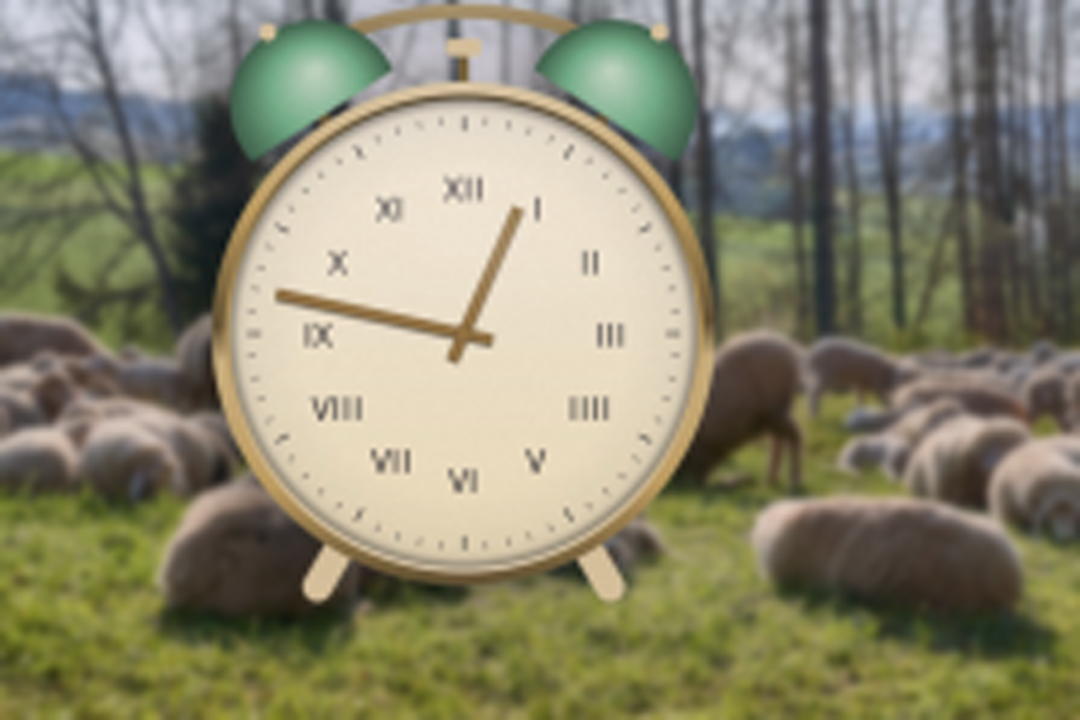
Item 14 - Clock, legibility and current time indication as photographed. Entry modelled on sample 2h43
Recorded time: 12h47
